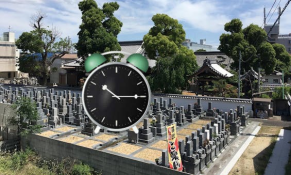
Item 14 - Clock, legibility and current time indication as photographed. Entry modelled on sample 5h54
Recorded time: 10h15
